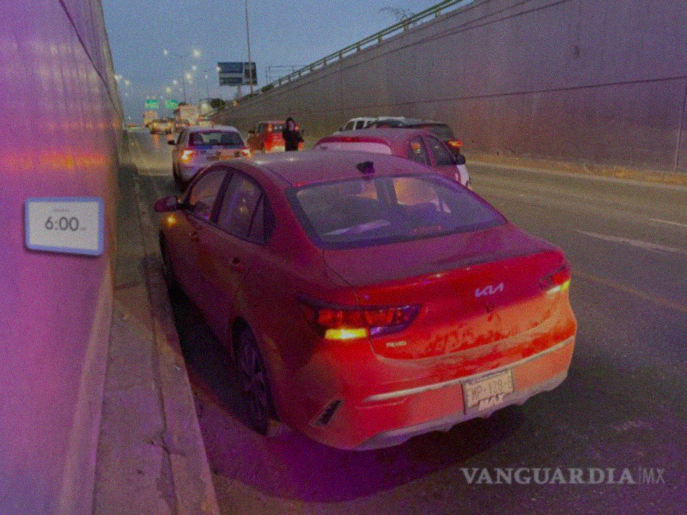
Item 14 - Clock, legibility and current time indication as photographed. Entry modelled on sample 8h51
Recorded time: 6h00
